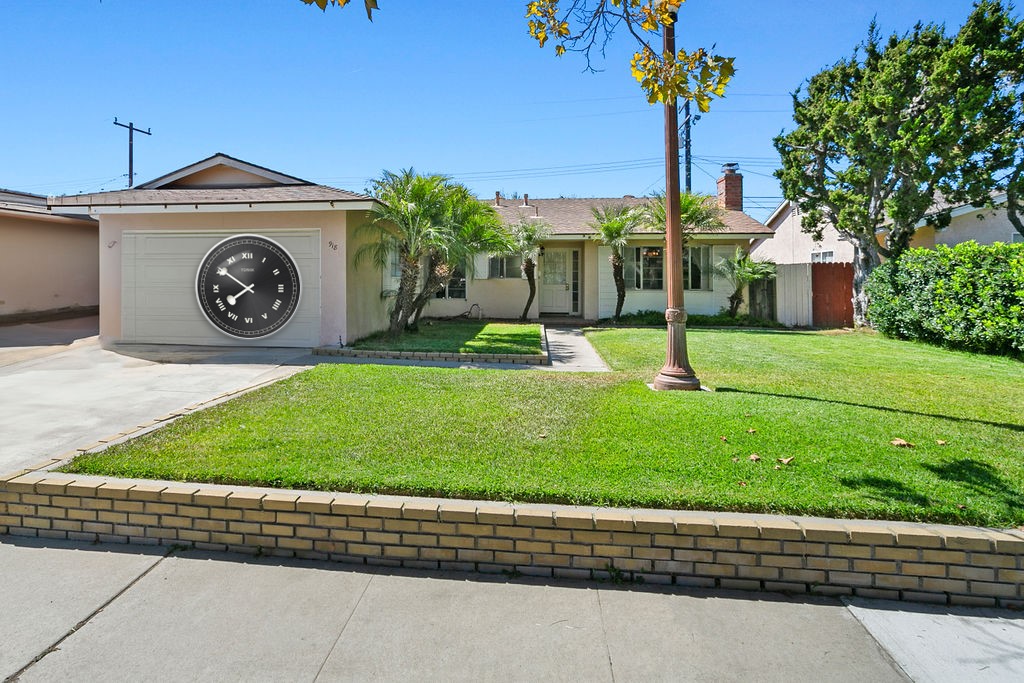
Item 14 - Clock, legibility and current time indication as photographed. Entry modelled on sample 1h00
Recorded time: 7h51
